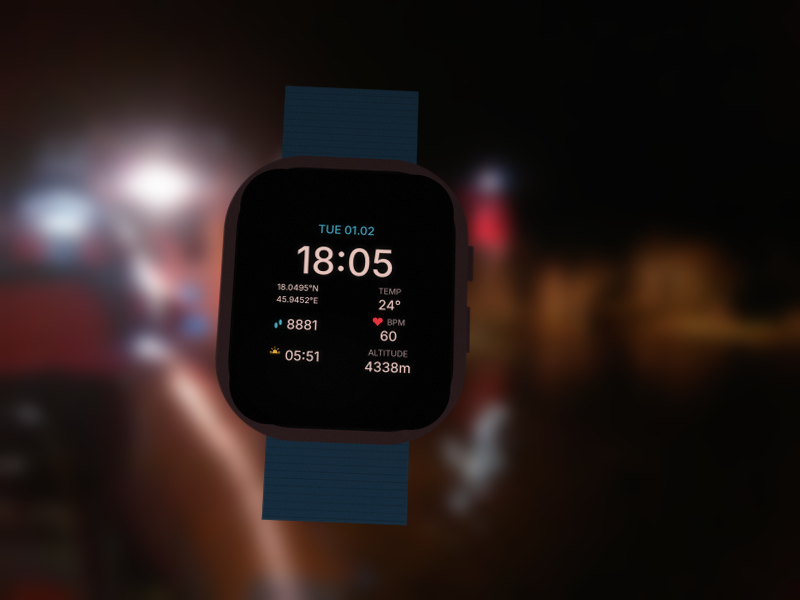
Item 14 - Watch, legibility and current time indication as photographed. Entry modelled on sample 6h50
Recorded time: 18h05
